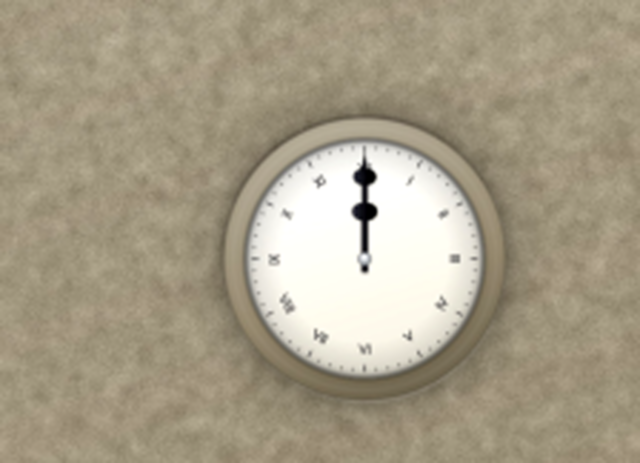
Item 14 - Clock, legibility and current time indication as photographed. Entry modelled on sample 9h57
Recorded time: 12h00
